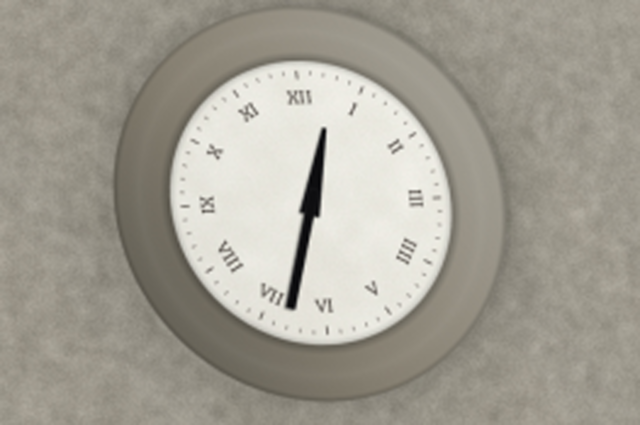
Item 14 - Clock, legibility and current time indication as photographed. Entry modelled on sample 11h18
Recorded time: 12h33
